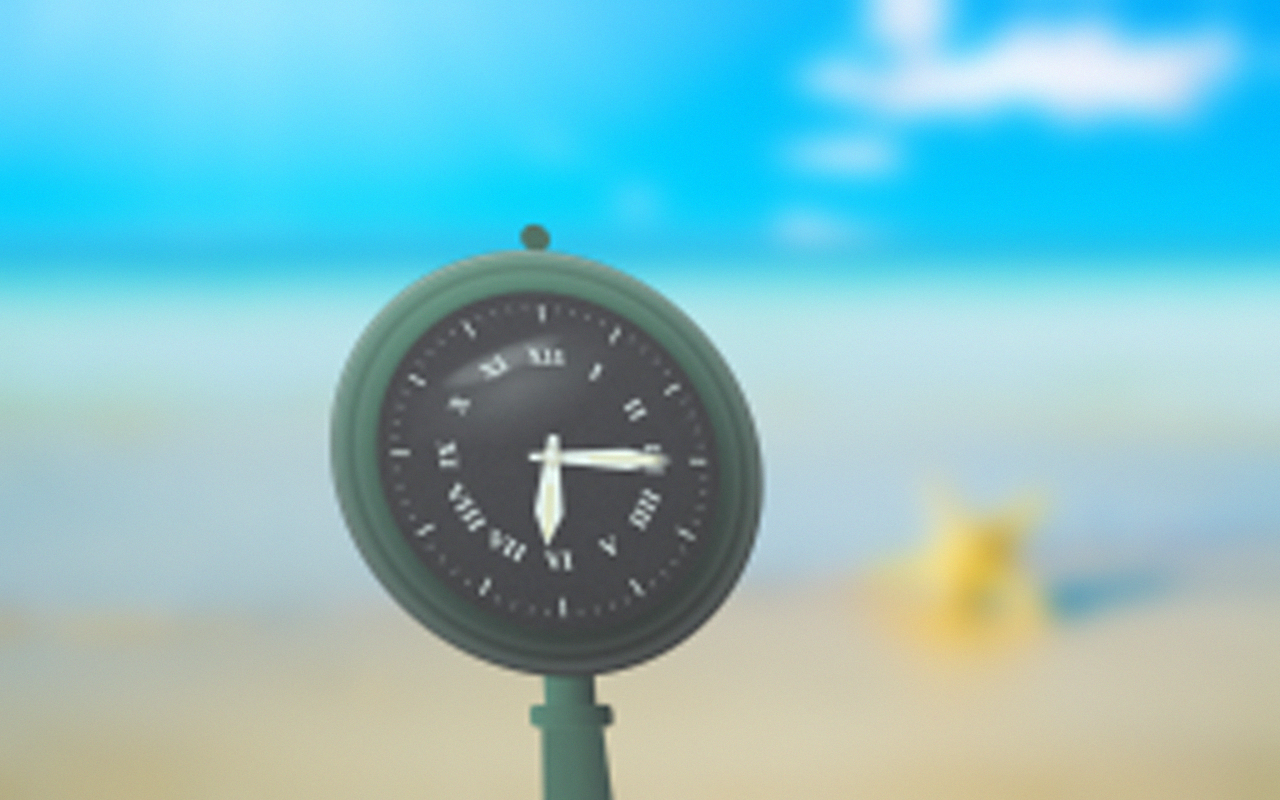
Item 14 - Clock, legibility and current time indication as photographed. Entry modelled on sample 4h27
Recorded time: 6h15
